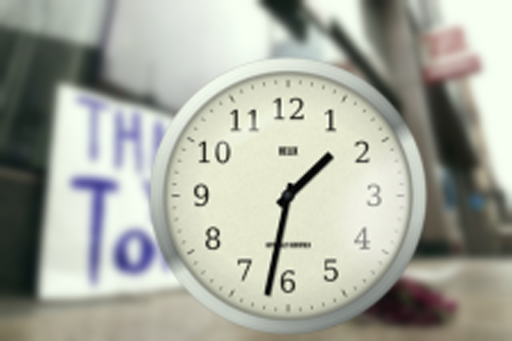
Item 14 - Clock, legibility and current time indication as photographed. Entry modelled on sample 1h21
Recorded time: 1h32
